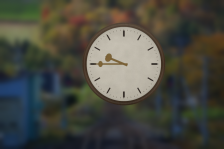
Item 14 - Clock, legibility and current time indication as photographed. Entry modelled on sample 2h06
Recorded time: 9h45
